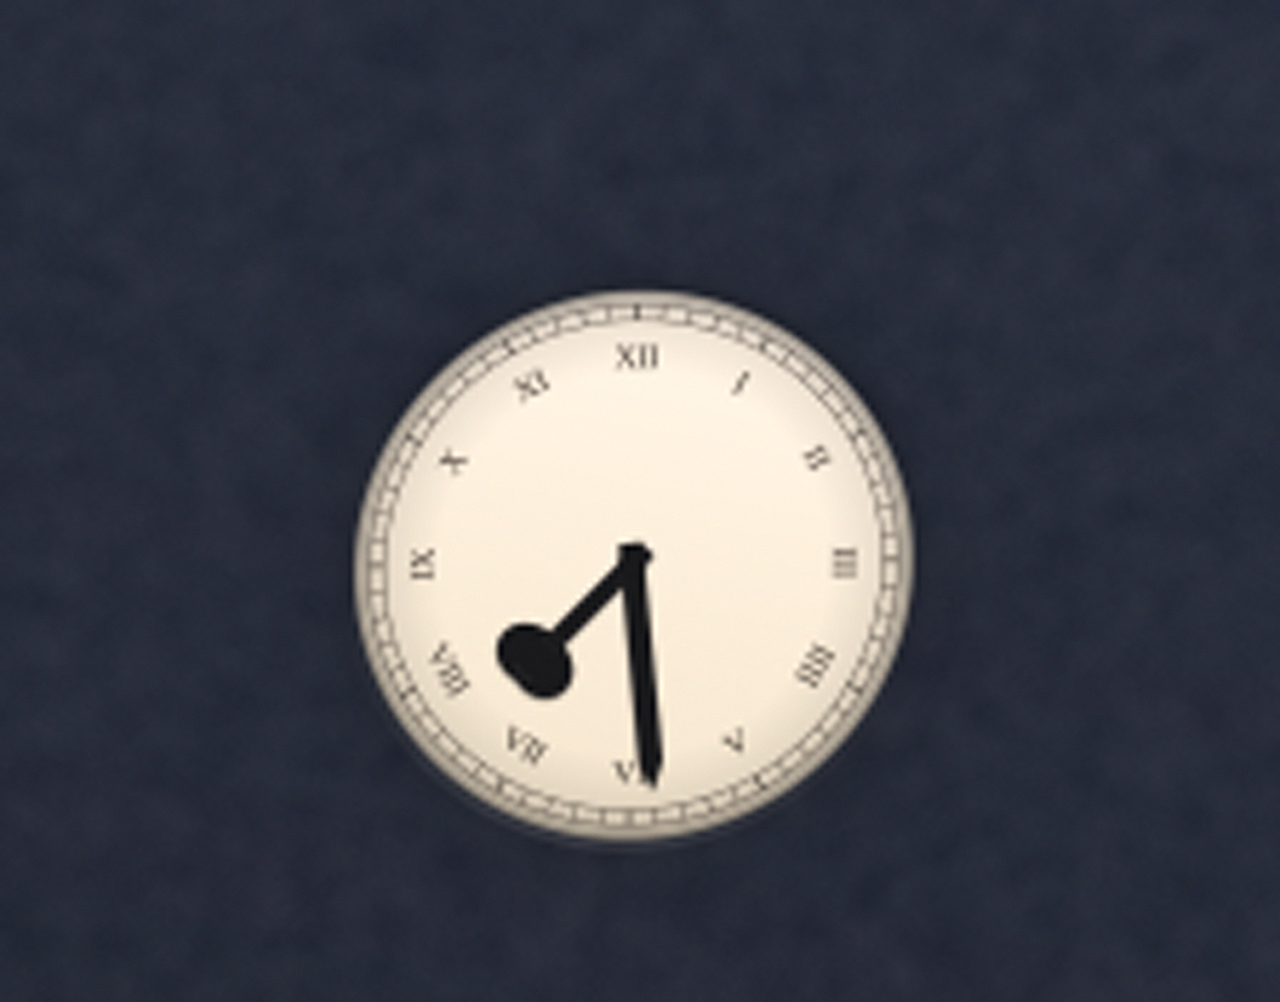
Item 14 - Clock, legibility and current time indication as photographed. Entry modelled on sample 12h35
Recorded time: 7h29
